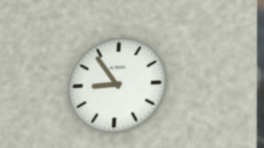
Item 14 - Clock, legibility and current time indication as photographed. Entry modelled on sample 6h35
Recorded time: 8h54
